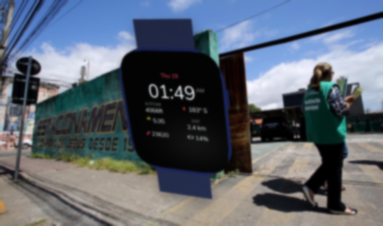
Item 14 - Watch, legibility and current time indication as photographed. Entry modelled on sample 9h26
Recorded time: 1h49
